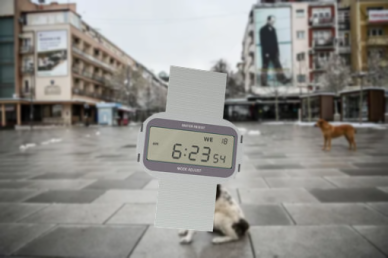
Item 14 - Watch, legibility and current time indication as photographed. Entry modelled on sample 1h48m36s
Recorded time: 6h23m54s
